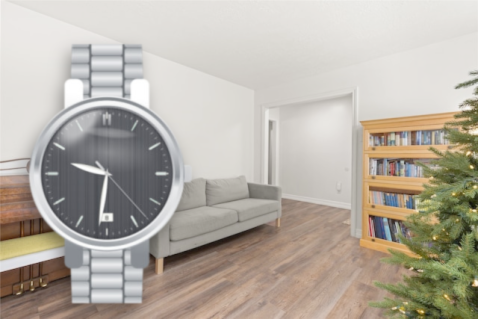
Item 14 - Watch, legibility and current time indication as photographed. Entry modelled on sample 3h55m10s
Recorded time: 9h31m23s
